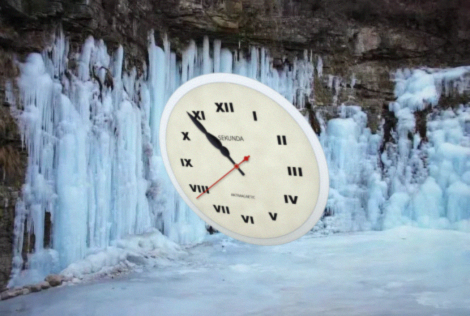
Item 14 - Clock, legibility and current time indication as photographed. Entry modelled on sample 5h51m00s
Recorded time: 10h53m39s
